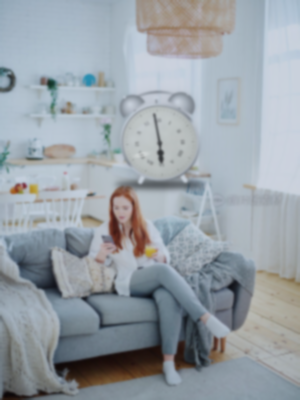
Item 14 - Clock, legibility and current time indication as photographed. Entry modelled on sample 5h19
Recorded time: 5h59
